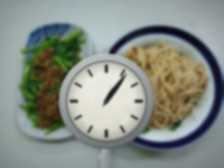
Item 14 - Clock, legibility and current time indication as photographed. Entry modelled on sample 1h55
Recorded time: 1h06
